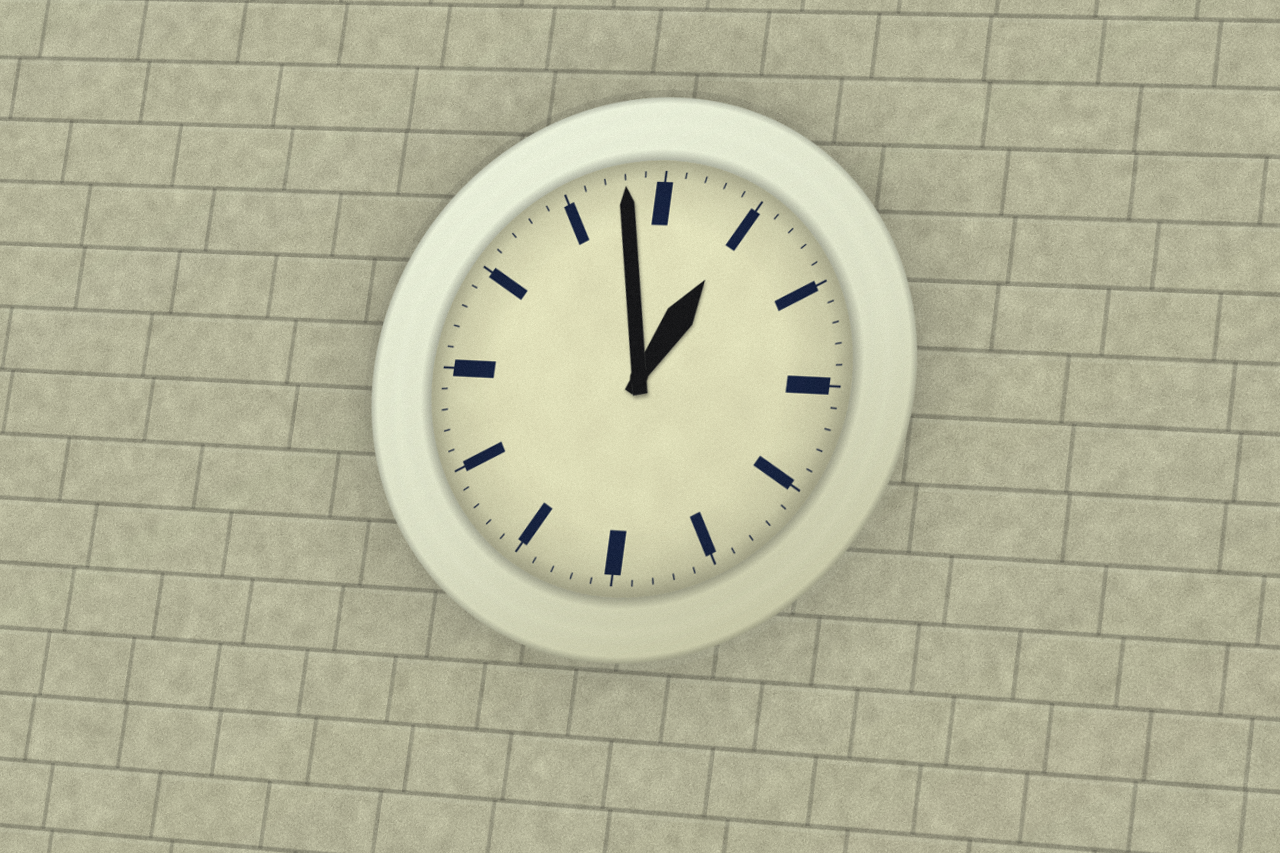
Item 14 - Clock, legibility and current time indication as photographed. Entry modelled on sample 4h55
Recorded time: 12h58
